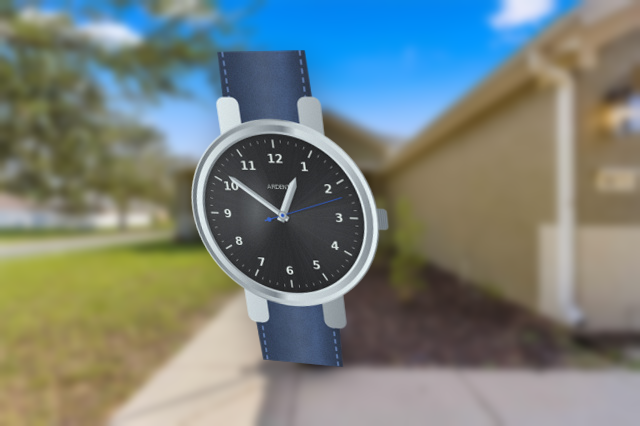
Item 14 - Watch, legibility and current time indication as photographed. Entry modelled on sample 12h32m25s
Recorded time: 12h51m12s
